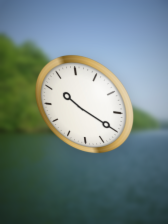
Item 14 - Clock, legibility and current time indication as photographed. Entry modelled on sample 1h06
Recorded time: 10h20
